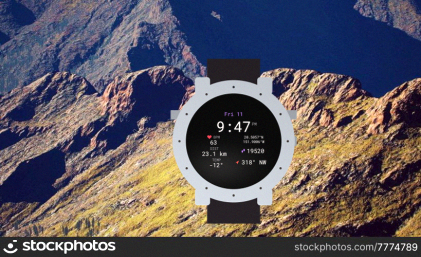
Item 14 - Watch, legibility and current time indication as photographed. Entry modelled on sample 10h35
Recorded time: 9h47
